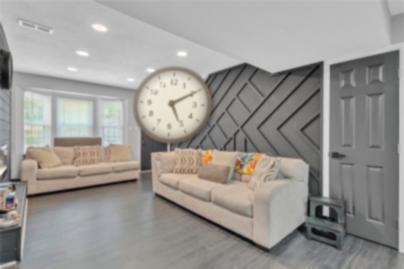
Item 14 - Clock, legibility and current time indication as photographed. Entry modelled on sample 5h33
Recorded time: 5h10
